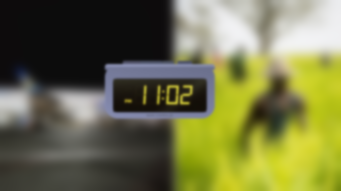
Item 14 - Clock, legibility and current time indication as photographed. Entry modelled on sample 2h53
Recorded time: 11h02
